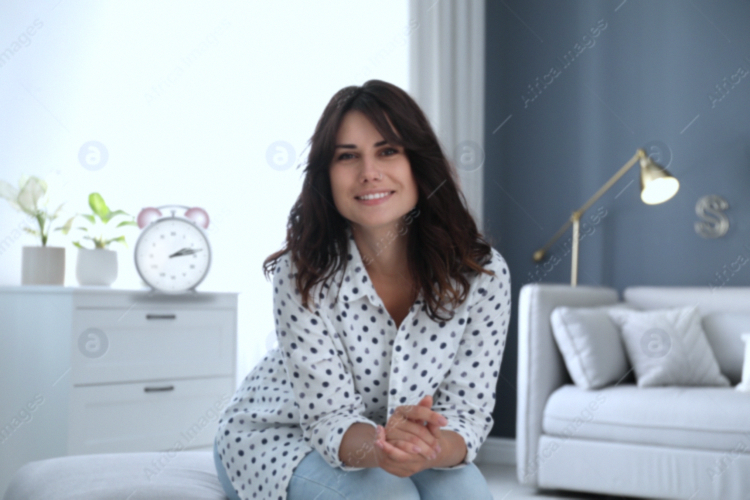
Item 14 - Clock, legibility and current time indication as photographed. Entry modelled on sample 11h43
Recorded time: 2h13
